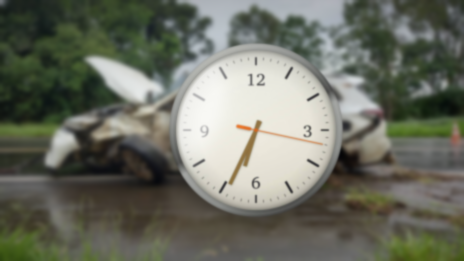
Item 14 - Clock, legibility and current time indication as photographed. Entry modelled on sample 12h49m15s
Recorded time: 6h34m17s
